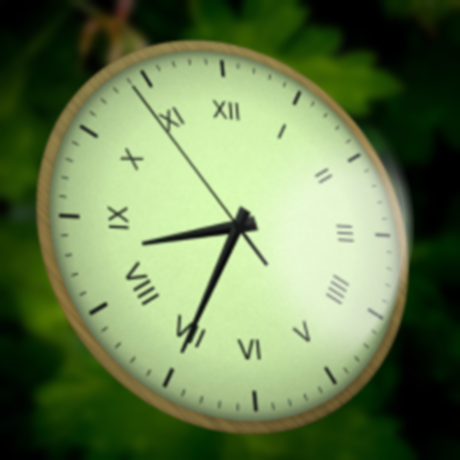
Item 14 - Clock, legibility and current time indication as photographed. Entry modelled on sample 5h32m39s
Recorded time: 8h34m54s
